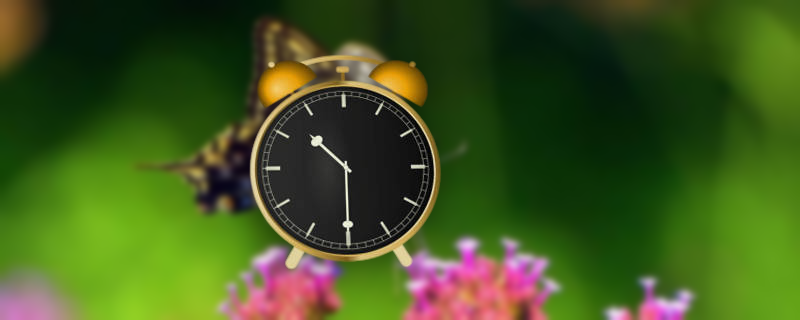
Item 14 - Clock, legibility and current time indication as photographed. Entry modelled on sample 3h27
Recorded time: 10h30
